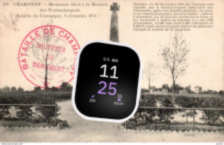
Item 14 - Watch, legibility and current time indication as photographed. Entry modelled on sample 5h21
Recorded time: 11h25
